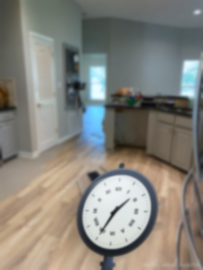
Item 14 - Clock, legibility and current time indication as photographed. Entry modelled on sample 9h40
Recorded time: 1h35
